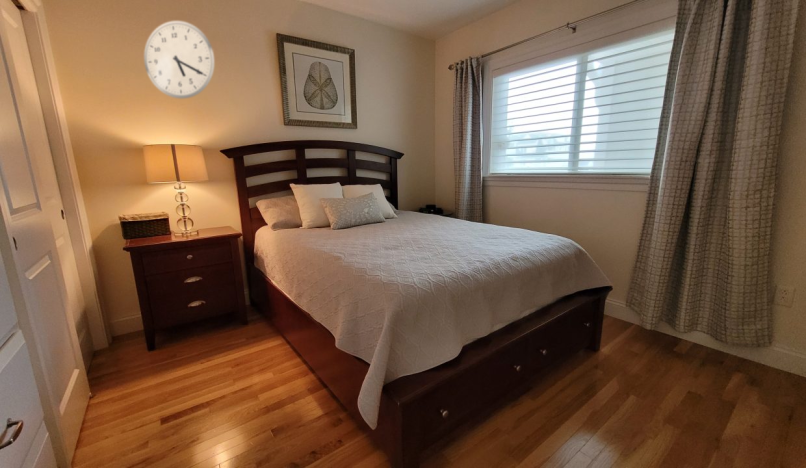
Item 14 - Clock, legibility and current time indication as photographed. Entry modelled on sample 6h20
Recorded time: 5h20
